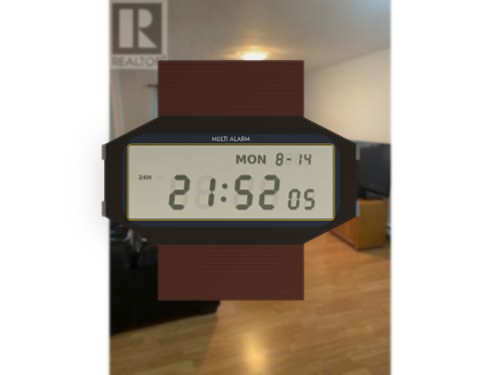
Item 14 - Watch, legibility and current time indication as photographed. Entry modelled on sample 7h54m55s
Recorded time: 21h52m05s
